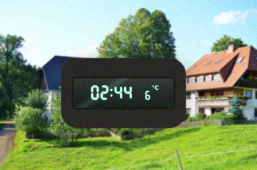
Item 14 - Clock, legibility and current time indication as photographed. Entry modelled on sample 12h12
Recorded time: 2h44
